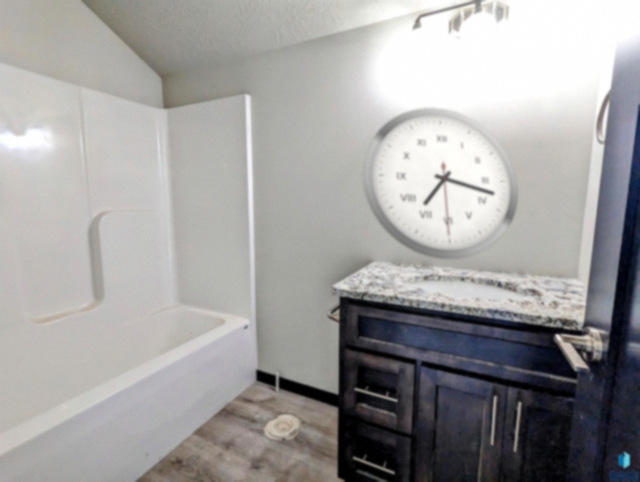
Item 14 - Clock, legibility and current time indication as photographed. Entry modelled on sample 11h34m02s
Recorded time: 7h17m30s
